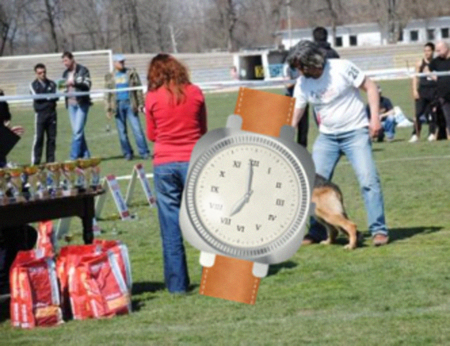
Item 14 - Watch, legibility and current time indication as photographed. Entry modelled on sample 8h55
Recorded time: 6h59
